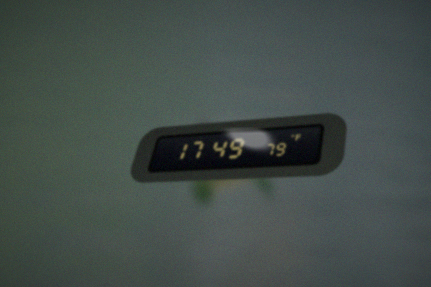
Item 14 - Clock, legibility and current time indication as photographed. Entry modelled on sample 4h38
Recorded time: 17h49
